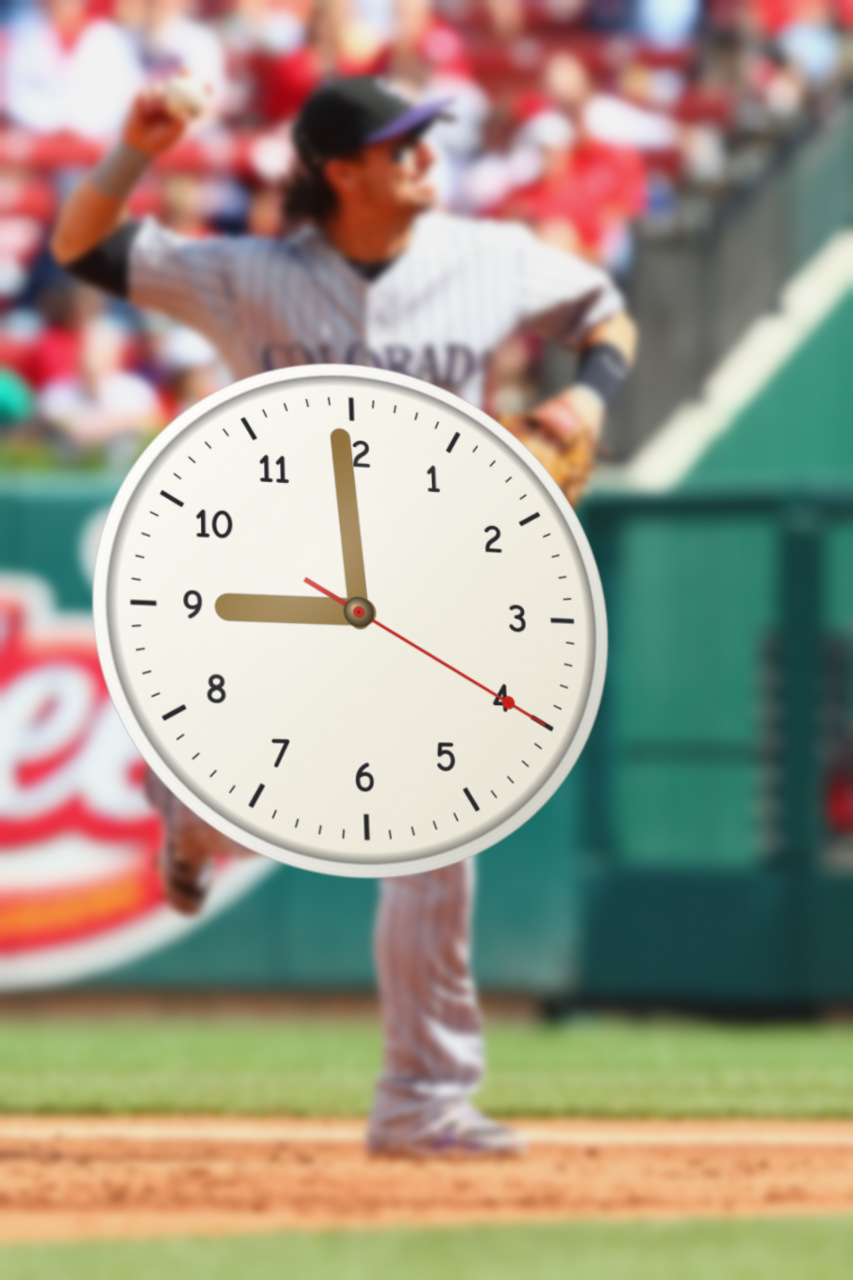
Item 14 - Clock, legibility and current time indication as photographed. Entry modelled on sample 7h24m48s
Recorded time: 8h59m20s
